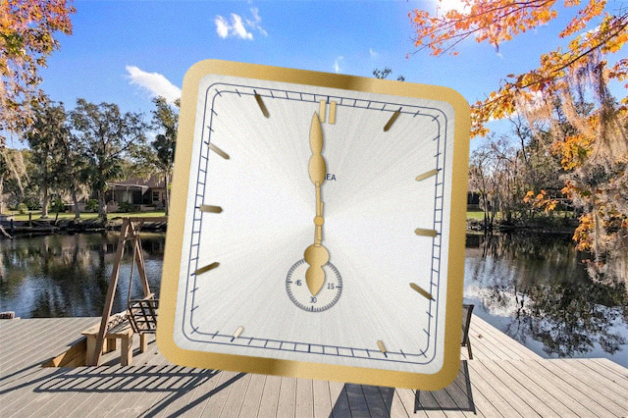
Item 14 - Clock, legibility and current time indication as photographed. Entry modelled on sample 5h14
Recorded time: 5h59
